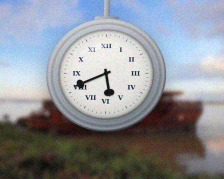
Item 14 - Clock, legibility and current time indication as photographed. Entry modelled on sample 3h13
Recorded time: 5h41
